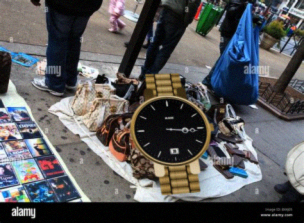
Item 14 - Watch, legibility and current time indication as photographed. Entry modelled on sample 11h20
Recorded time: 3h16
